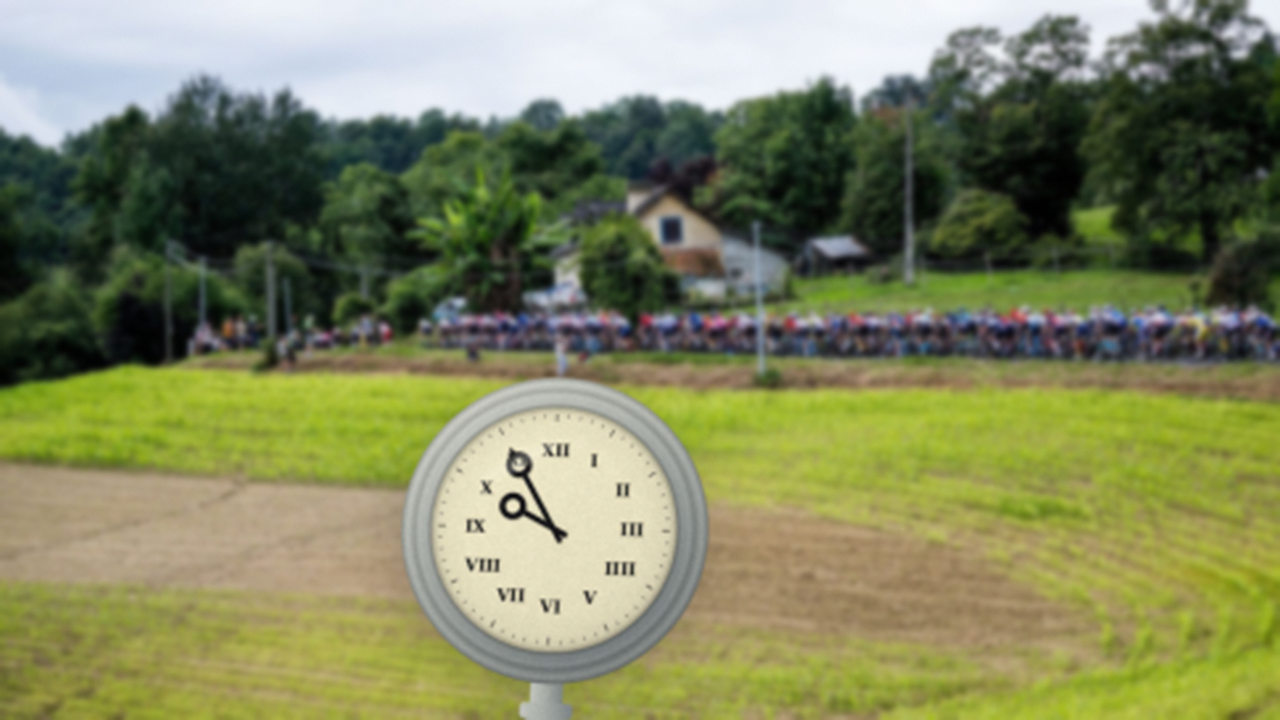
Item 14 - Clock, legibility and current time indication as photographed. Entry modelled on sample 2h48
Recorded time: 9h55
